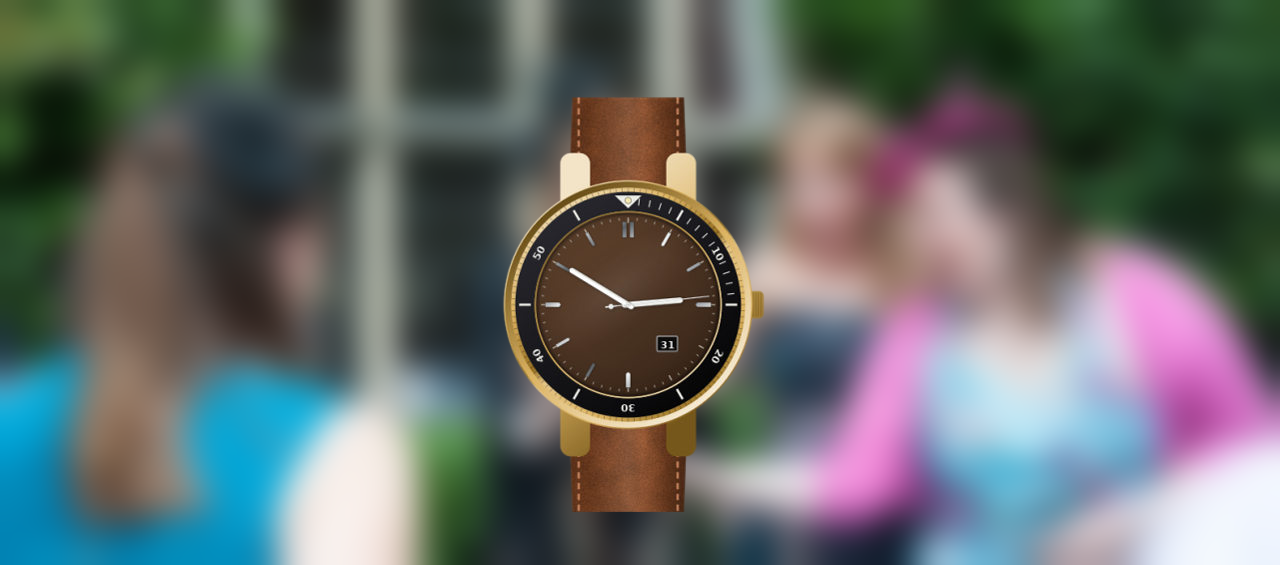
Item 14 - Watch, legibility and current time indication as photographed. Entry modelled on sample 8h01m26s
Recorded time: 2h50m14s
